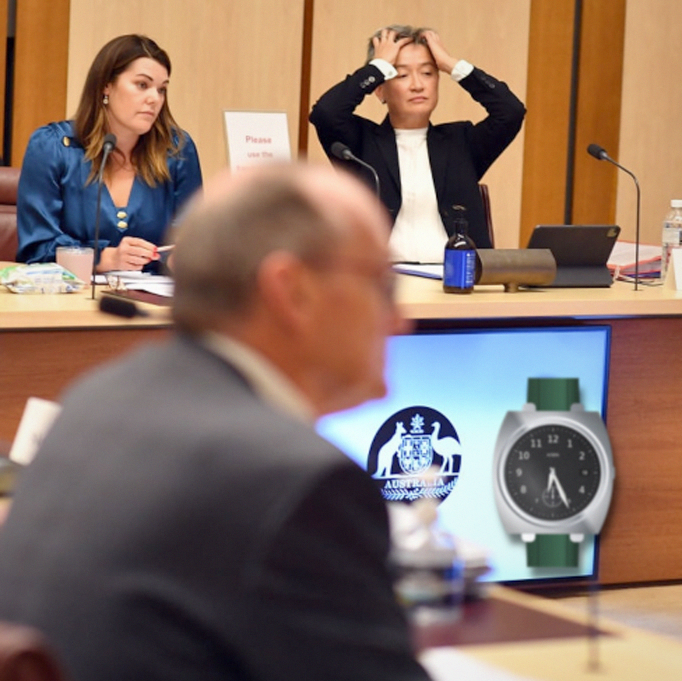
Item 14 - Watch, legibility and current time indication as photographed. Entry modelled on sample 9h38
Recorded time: 6h26
